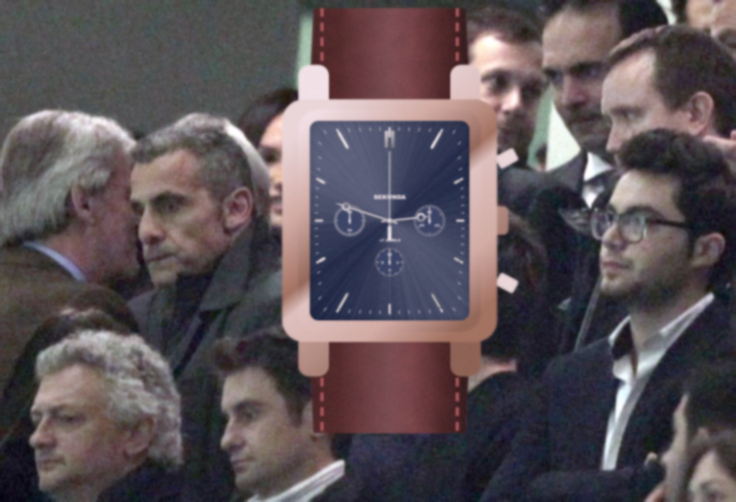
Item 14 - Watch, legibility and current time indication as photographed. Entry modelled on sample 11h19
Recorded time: 2h48
